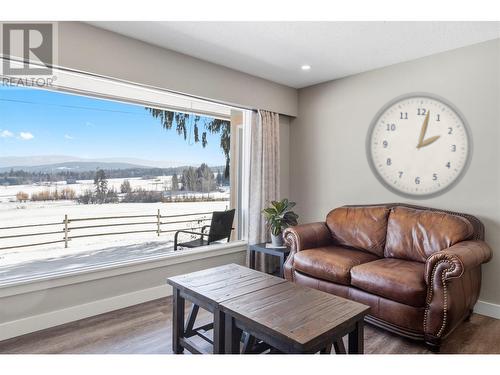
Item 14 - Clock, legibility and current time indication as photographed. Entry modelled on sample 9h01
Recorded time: 2h02
